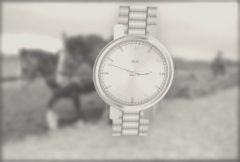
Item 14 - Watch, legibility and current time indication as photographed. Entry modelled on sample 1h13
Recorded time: 2h48
